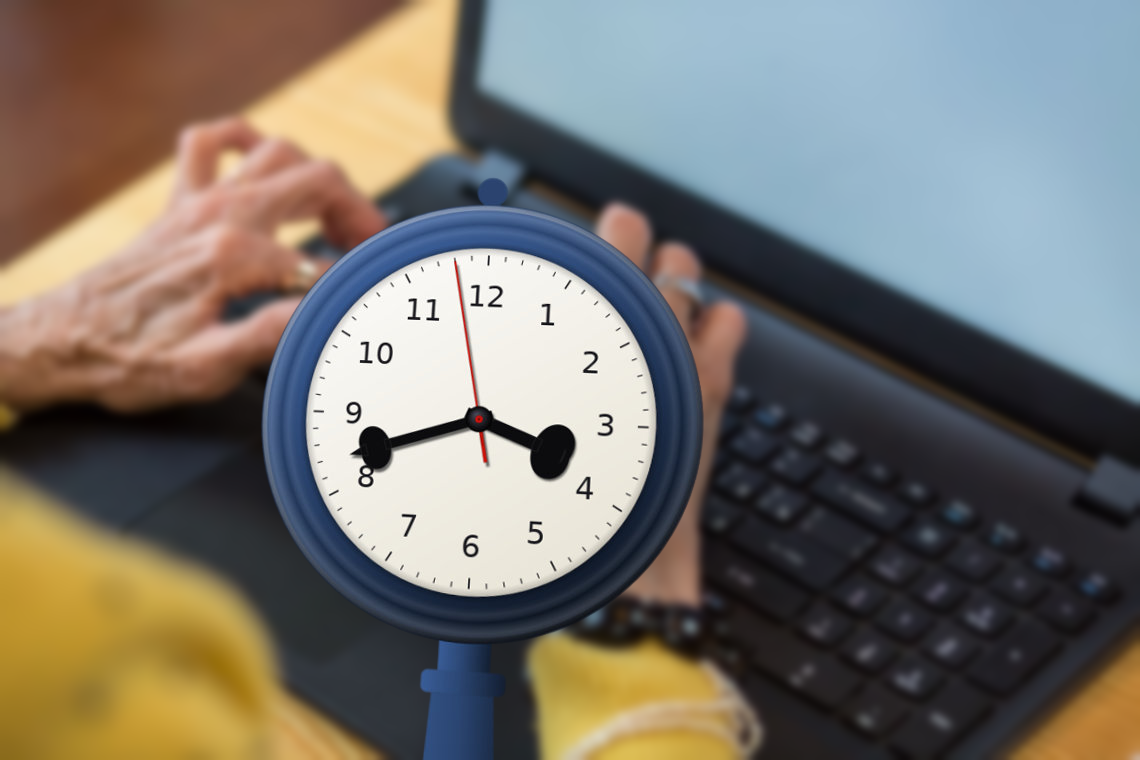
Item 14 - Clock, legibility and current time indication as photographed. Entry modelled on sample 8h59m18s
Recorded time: 3h41m58s
